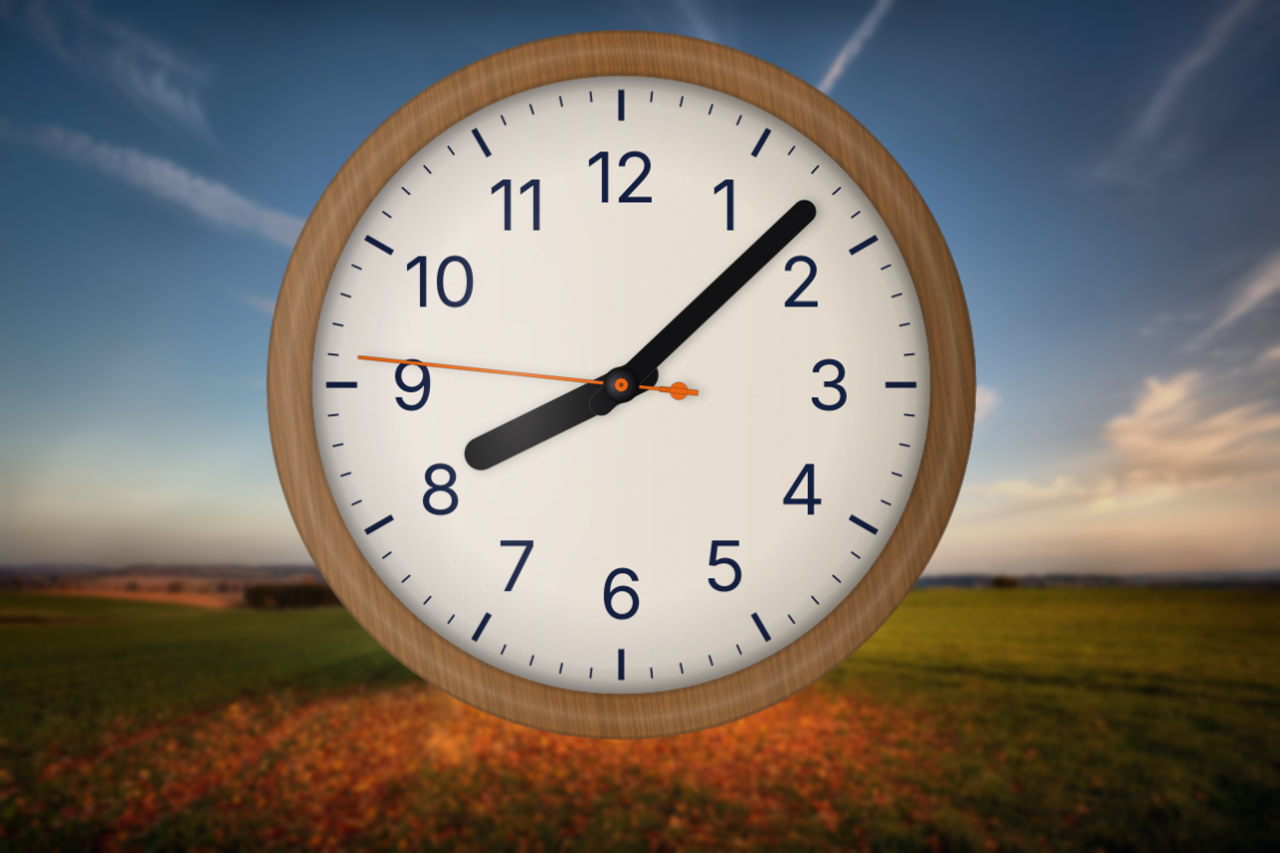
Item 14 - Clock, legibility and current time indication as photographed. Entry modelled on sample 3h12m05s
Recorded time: 8h07m46s
